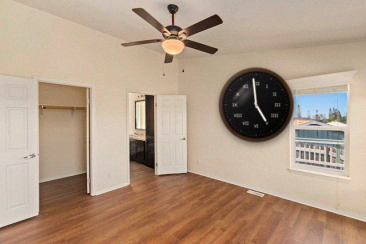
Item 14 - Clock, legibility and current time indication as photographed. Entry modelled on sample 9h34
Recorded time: 4h59
